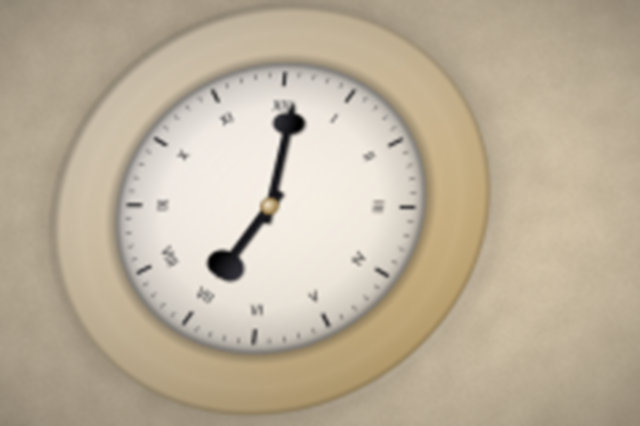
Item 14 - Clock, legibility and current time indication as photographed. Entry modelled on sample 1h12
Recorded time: 7h01
